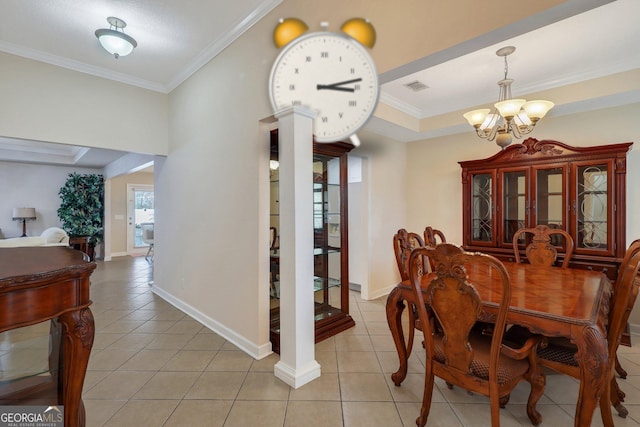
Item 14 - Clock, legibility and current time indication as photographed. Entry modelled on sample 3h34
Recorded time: 3h13
